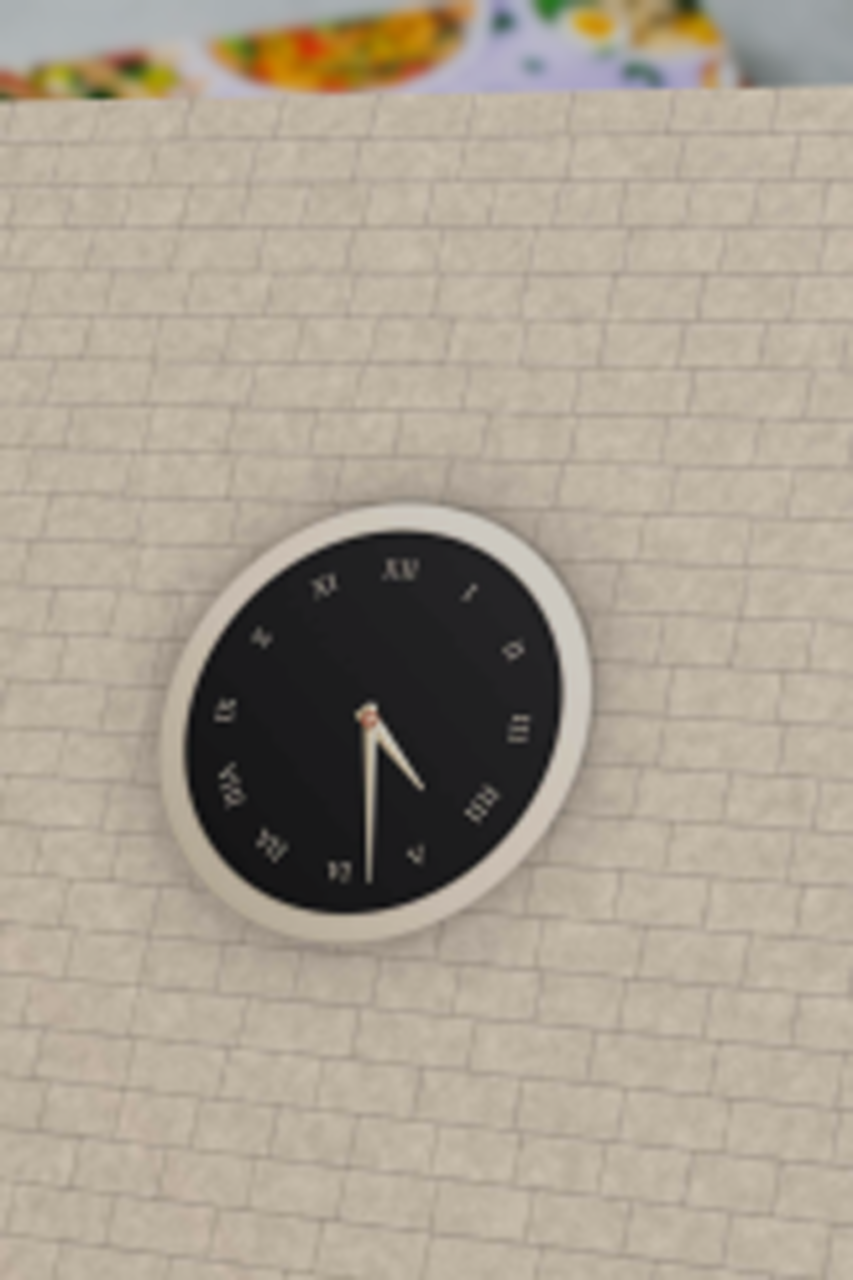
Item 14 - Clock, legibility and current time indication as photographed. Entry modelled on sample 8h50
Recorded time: 4h28
